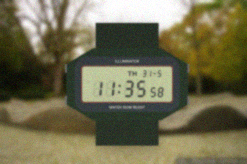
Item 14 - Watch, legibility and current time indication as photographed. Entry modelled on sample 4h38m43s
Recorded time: 11h35m58s
